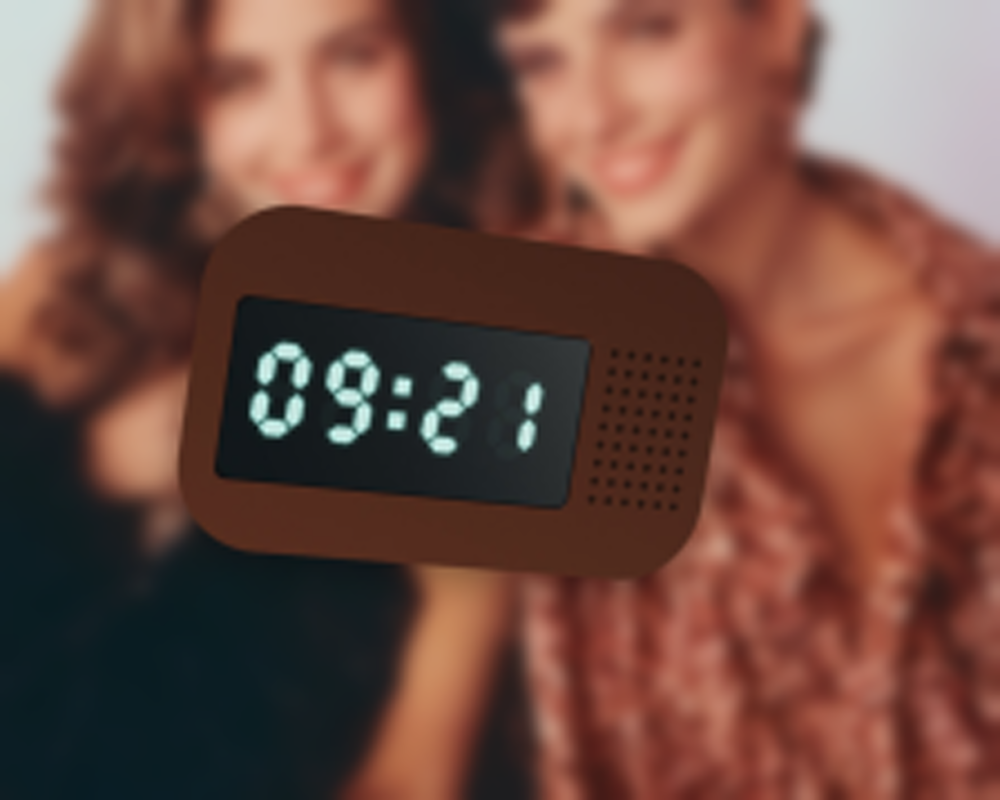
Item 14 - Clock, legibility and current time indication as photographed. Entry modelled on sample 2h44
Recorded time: 9h21
